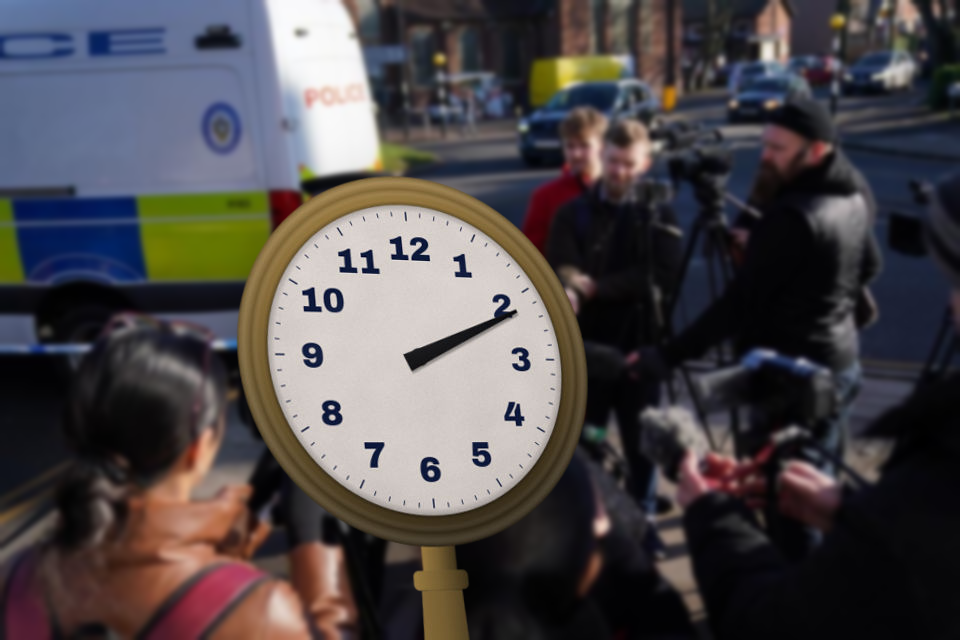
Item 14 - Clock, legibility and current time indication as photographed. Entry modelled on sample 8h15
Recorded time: 2h11
